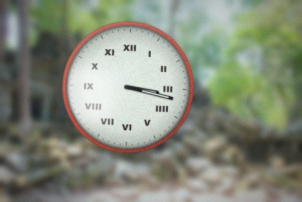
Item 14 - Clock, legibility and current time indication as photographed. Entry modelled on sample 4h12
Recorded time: 3h17
